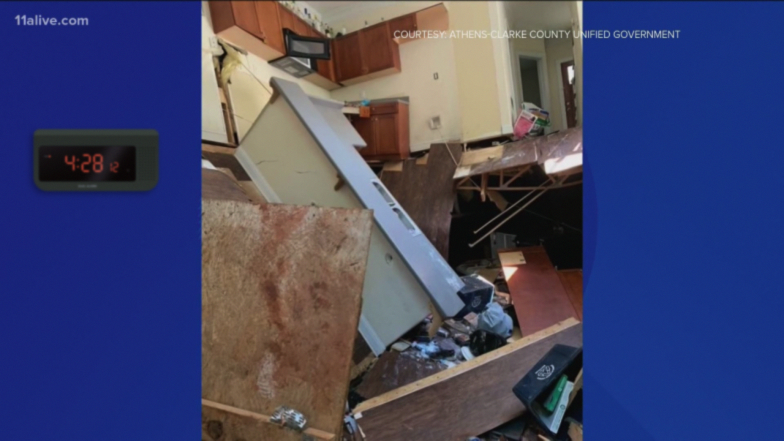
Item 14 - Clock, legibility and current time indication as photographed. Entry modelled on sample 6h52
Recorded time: 4h28
